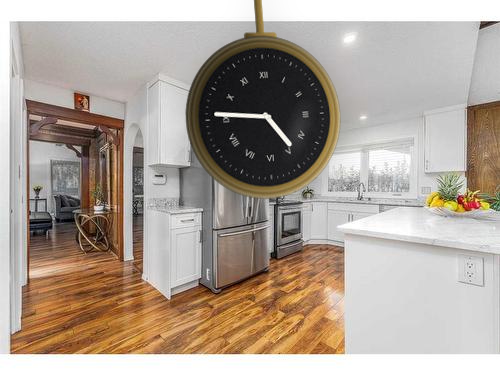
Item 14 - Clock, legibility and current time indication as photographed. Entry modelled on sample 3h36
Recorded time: 4h46
